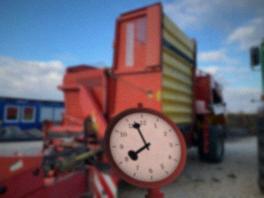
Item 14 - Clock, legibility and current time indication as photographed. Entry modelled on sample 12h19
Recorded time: 7h57
